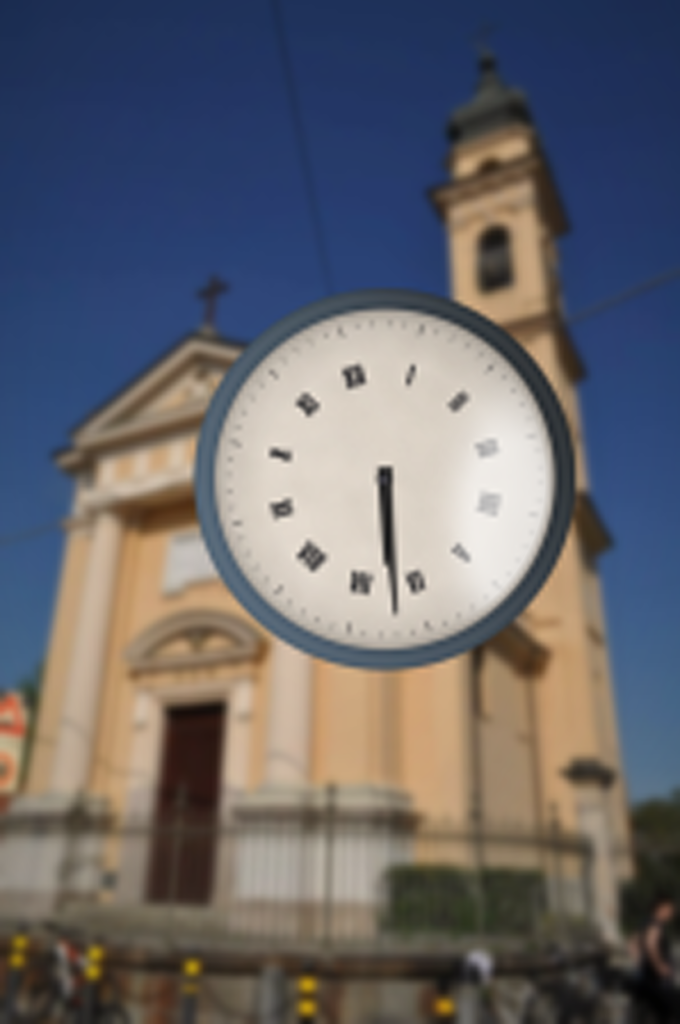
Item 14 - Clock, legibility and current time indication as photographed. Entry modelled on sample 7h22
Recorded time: 6h32
